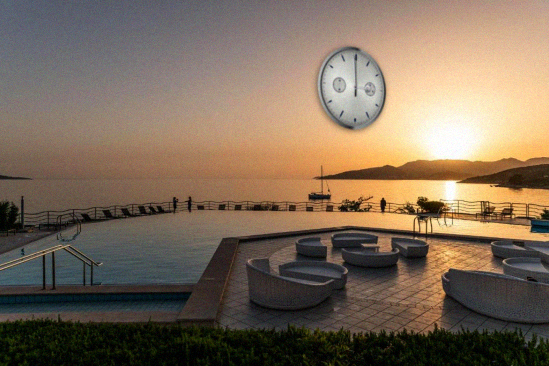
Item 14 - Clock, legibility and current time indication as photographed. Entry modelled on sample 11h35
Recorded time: 2h59
